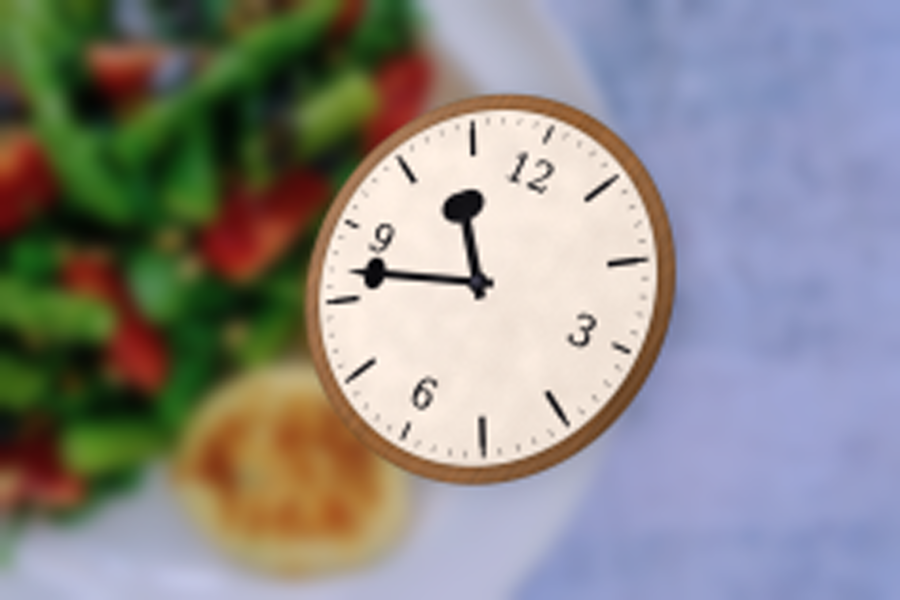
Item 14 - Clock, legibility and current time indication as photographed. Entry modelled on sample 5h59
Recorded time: 10h42
